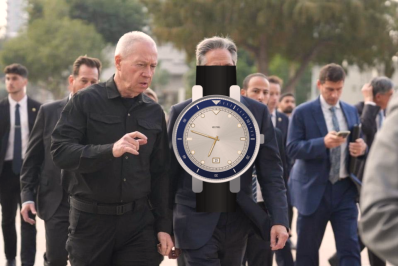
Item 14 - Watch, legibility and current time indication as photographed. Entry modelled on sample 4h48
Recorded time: 6h48
